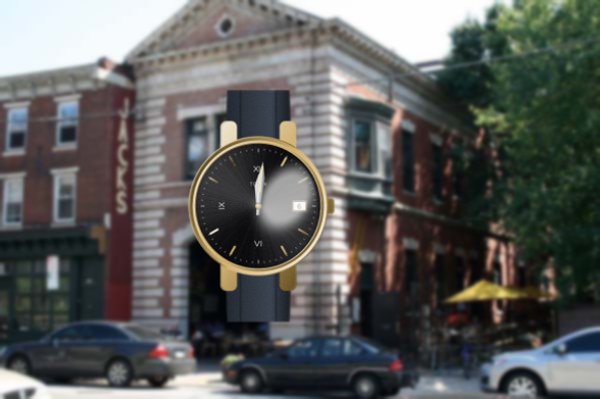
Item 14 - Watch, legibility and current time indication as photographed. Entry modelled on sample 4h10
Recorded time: 12h01
